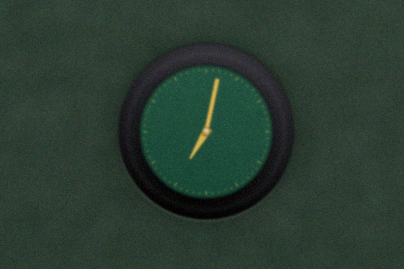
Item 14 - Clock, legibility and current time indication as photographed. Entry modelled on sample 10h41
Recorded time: 7h02
